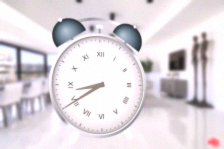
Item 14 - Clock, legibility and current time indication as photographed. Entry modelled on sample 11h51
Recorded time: 8h40
